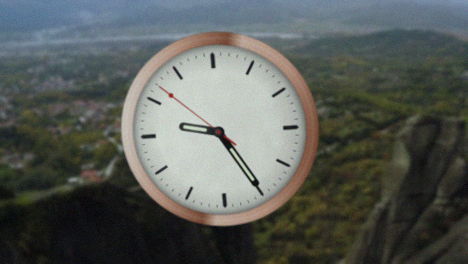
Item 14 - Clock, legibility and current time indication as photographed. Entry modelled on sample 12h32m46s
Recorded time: 9h24m52s
